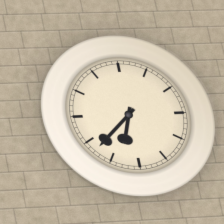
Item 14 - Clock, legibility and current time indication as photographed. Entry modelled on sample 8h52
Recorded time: 6h38
